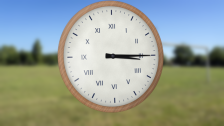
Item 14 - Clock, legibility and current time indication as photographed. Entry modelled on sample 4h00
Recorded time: 3h15
